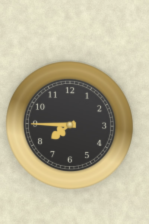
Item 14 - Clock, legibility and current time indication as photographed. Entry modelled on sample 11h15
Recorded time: 7h45
